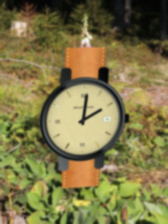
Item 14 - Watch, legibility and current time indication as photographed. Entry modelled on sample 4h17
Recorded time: 2h01
